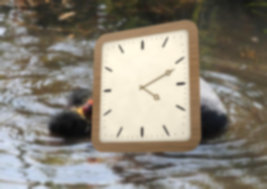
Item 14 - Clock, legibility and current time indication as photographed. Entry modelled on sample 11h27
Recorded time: 4h11
